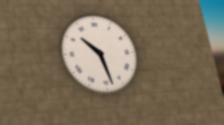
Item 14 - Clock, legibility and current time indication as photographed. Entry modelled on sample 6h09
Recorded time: 10h28
